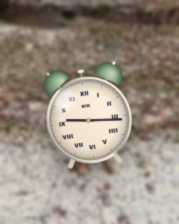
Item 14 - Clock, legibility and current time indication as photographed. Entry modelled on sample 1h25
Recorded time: 9h16
